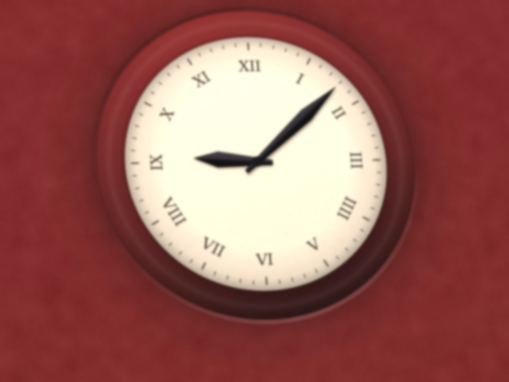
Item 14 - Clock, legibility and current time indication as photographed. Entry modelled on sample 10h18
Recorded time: 9h08
